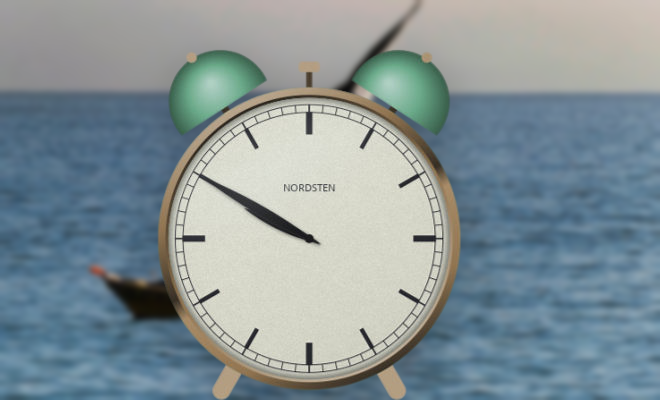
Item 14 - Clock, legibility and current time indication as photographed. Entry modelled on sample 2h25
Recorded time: 9h50
